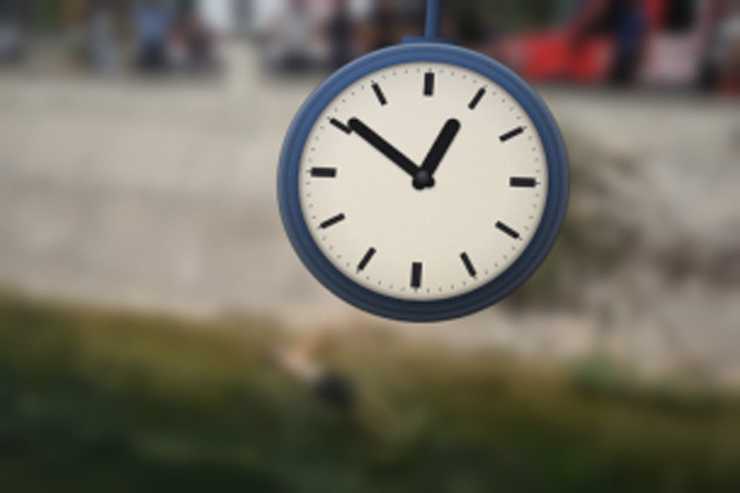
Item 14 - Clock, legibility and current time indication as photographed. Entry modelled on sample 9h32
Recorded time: 12h51
